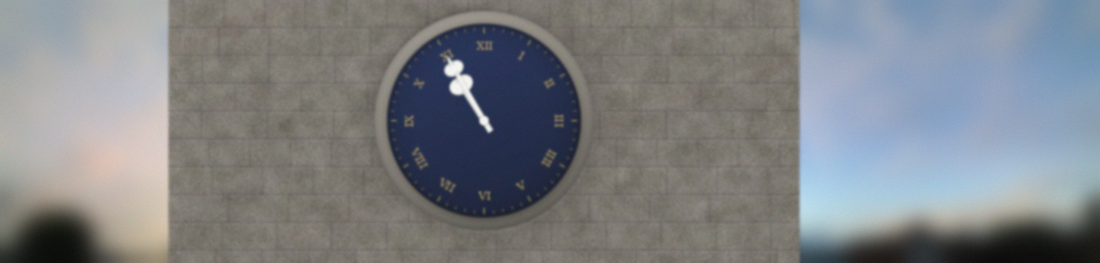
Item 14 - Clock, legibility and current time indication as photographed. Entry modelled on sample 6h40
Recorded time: 10h55
